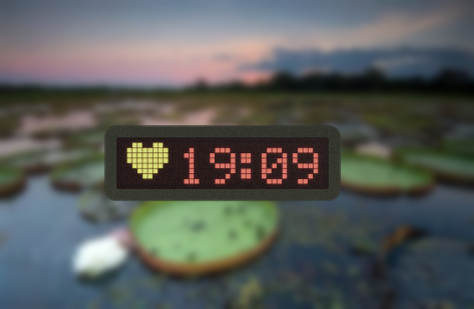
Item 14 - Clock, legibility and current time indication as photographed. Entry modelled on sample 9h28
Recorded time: 19h09
